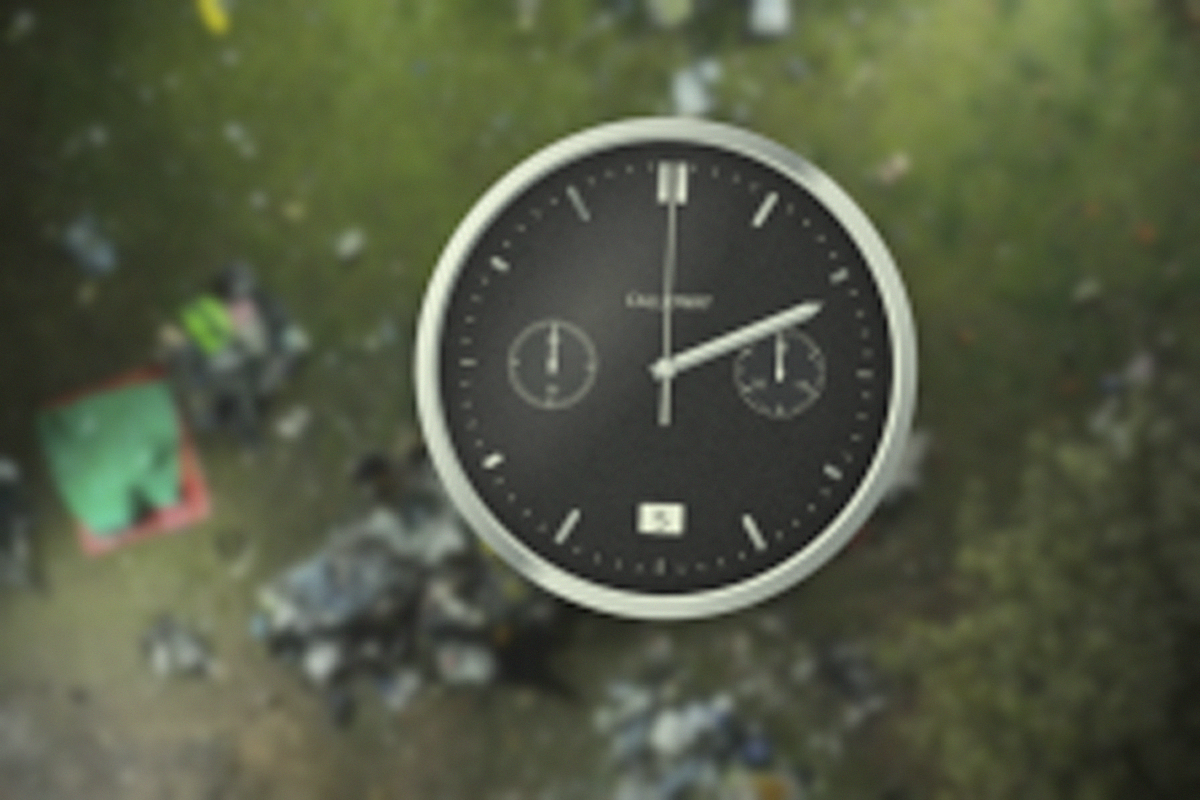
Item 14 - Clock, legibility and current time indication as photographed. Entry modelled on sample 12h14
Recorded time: 2h11
